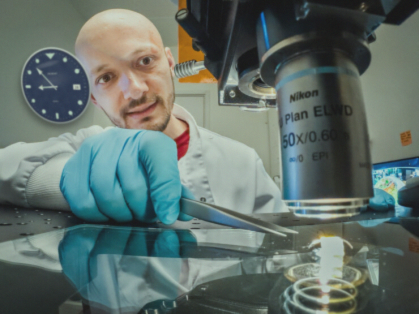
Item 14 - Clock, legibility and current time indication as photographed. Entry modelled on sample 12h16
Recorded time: 8h53
